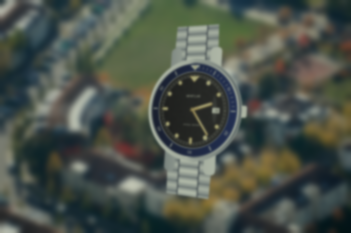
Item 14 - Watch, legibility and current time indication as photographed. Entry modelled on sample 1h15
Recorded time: 2h24
